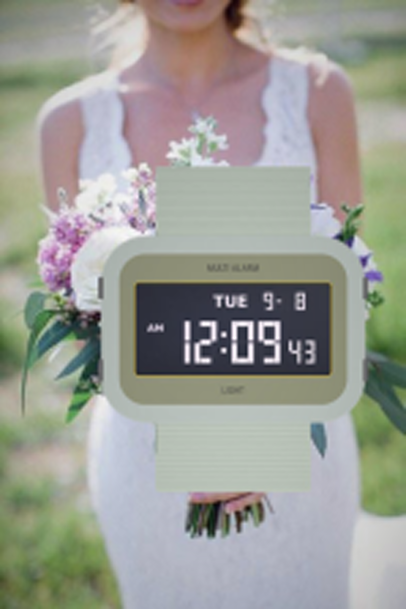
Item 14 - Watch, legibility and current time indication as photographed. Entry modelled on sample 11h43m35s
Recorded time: 12h09m43s
